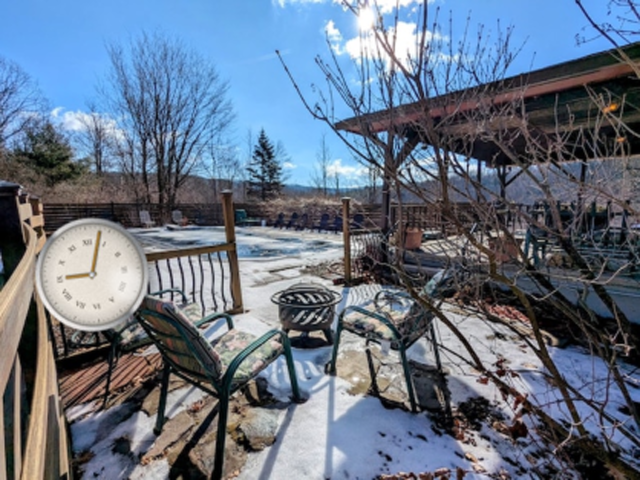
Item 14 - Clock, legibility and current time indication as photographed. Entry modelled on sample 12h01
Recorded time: 9h03
